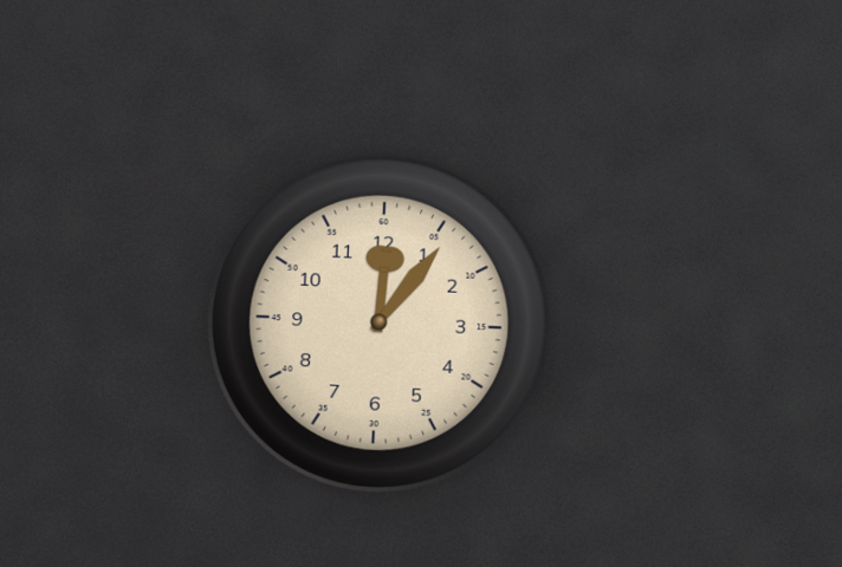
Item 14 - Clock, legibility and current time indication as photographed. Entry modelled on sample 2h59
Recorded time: 12h06
